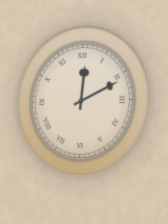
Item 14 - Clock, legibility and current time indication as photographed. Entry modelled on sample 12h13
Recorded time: 12h11
